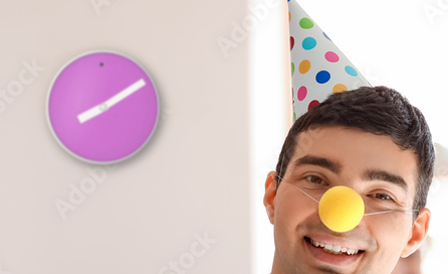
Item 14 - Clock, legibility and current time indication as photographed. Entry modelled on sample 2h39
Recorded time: 8h10
